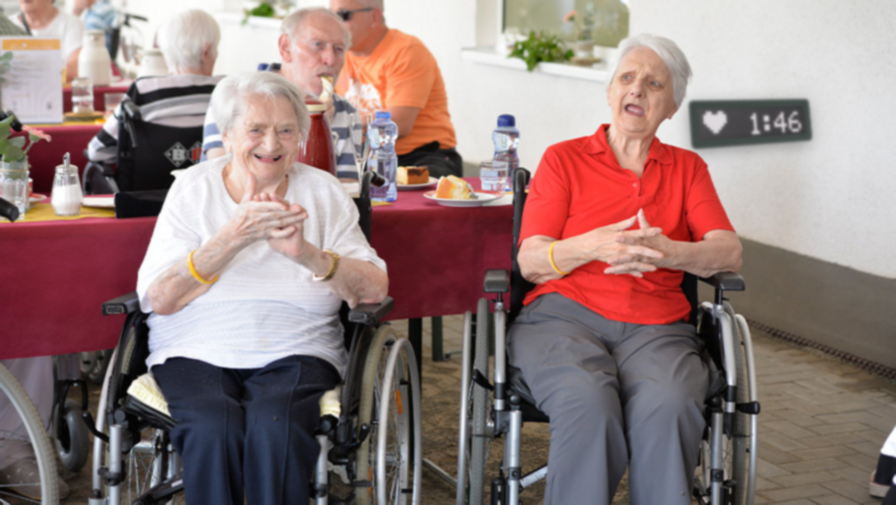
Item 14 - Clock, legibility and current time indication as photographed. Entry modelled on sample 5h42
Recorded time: 1h46
